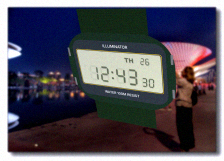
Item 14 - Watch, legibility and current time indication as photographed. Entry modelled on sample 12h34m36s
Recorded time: 12h43m30s
